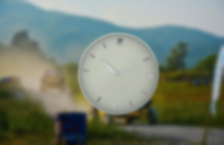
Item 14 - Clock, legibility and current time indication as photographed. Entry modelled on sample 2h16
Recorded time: 10h11
